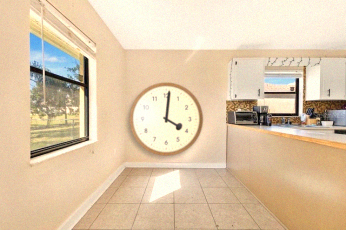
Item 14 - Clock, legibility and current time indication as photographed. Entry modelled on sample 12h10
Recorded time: 4h01
